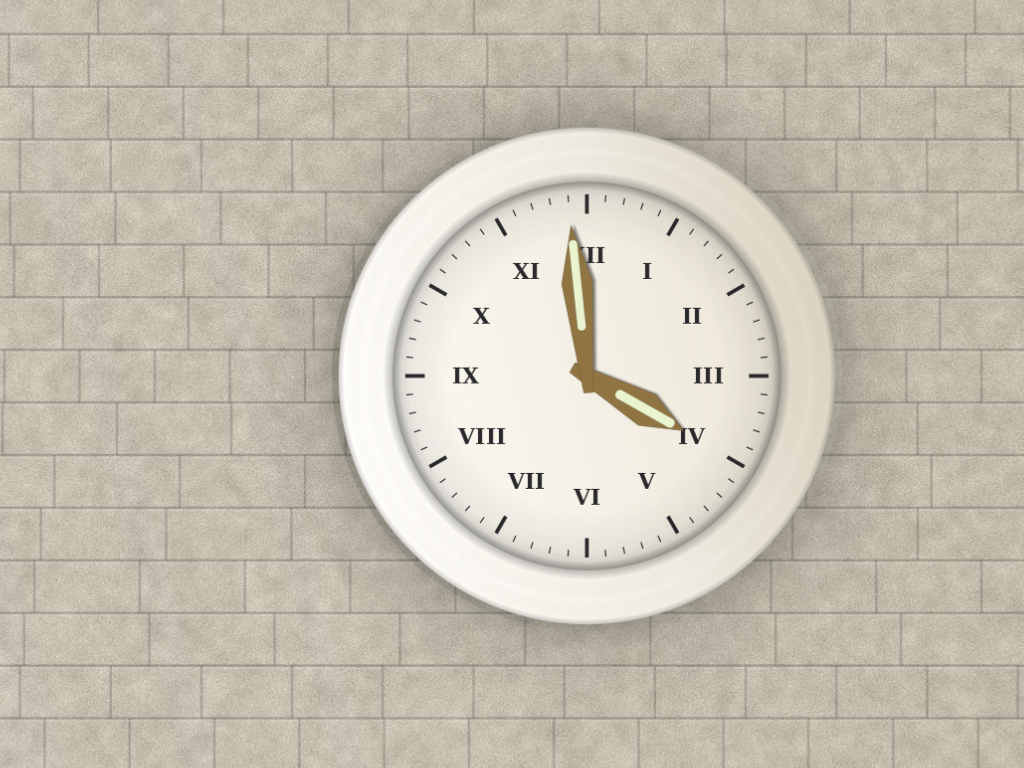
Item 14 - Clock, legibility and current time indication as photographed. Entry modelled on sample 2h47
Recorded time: 3h59
